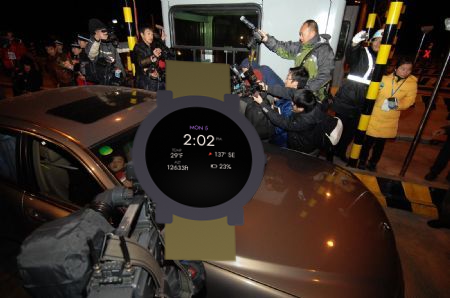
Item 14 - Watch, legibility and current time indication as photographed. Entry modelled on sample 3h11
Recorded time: 2h02
